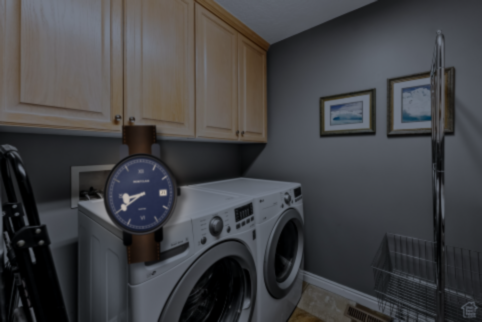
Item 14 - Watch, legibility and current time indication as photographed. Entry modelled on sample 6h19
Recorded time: 8h40
